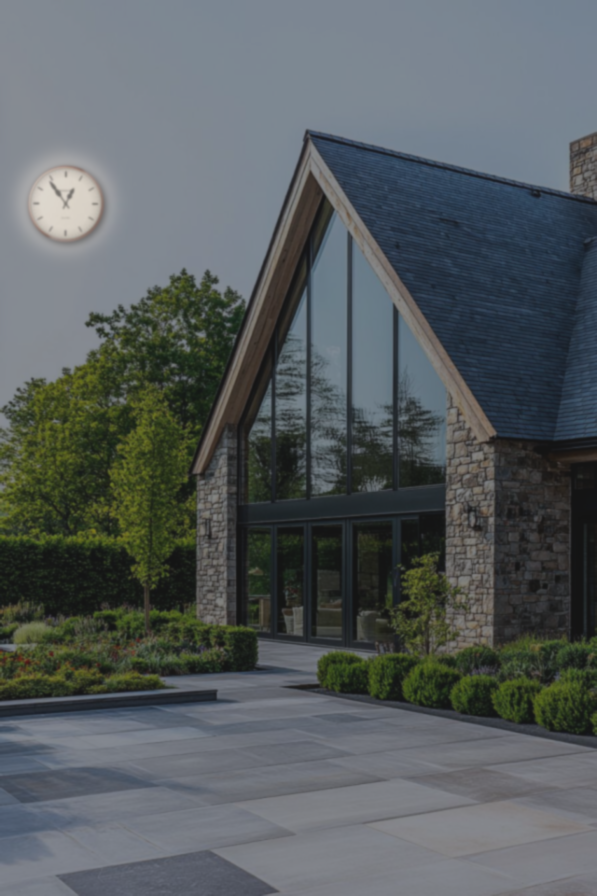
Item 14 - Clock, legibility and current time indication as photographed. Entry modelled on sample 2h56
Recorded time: 12h54
